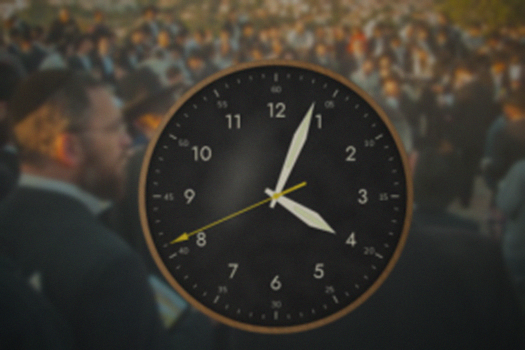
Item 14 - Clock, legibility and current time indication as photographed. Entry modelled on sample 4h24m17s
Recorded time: 4h03m41s
